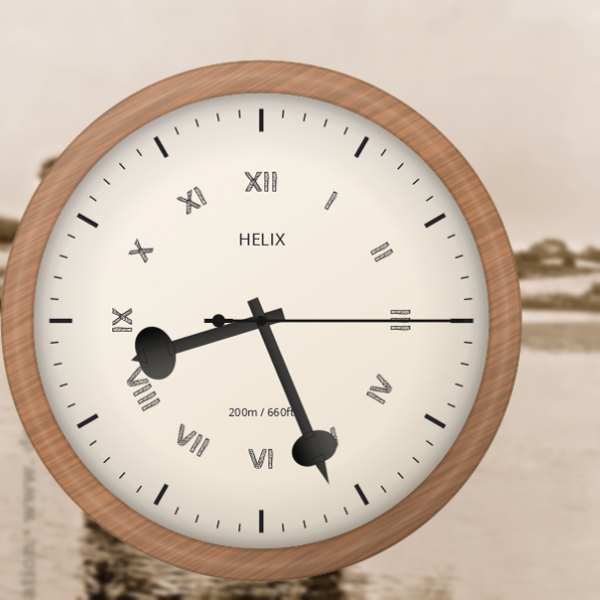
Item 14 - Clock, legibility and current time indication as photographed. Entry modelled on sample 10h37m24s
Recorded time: 8h26m15s
